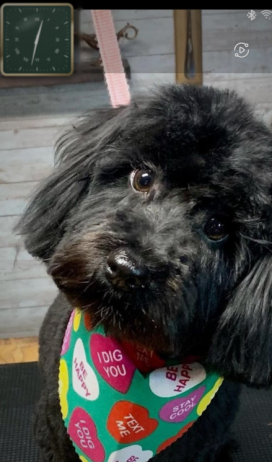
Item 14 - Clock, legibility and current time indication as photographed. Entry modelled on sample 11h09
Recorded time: 12h32
